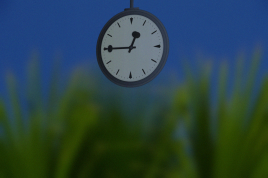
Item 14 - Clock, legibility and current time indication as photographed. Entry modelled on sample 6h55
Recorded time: 12h45
